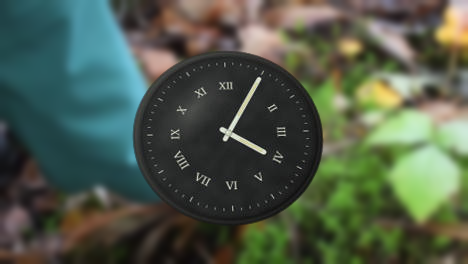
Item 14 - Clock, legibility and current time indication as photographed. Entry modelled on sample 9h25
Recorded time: 4h05
